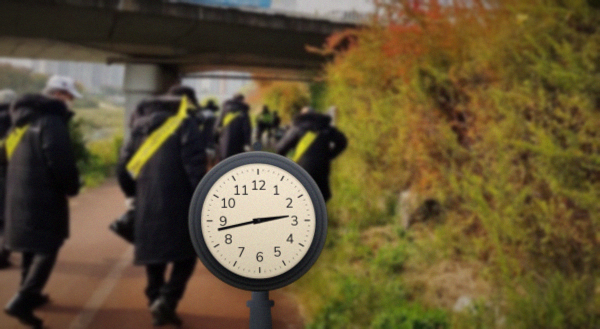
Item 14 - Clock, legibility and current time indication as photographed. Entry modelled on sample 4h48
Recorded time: 2h43
